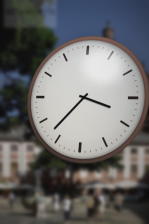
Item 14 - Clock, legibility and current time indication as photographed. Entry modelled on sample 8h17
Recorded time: 3h37
